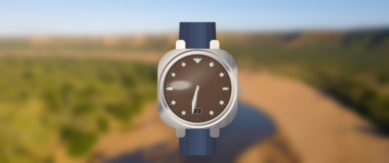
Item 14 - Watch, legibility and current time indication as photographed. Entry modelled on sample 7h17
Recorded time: 6h32
